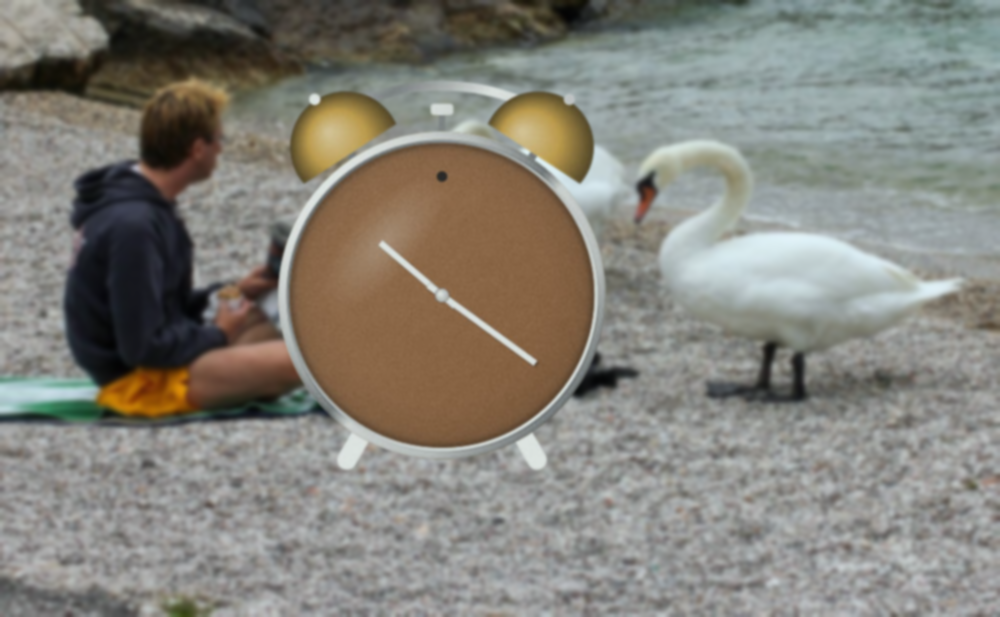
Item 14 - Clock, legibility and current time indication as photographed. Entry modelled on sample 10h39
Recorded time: 10h21
